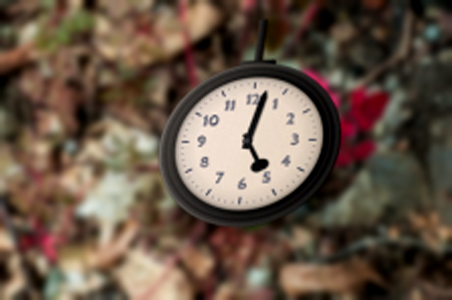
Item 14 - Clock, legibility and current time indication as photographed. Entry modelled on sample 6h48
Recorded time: 5h02
